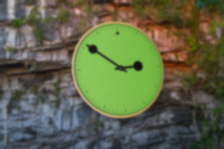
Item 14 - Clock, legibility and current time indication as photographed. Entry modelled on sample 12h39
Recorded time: 2h51
